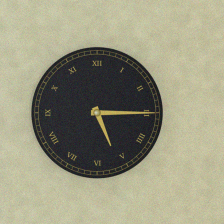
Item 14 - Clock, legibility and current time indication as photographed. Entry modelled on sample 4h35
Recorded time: 5h15
